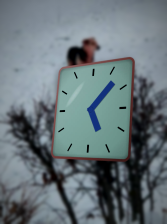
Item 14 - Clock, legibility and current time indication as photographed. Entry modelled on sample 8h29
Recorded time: 5h07
